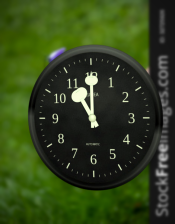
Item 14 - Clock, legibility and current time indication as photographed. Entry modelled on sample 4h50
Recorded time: 11h00
